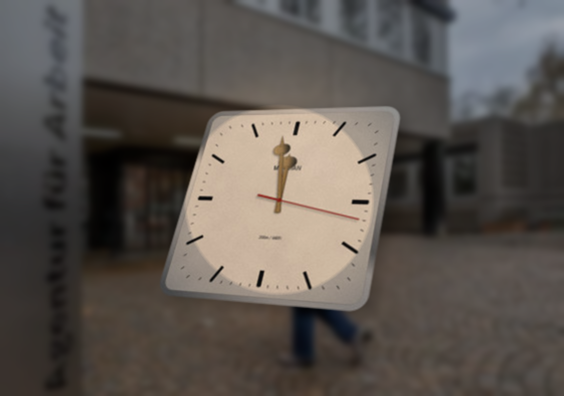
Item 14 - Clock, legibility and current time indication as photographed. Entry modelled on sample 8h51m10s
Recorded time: 11h58m17s
